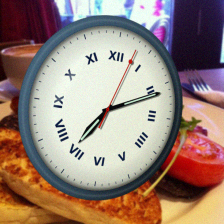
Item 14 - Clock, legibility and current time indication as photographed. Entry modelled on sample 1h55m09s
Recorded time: 7h11m03s
